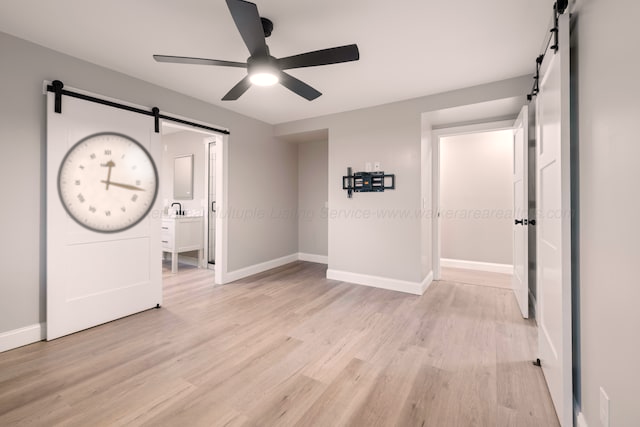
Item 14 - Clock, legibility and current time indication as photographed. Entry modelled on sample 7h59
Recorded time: 12h17
